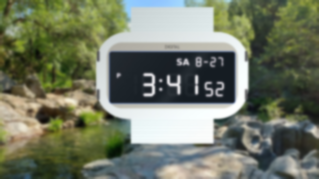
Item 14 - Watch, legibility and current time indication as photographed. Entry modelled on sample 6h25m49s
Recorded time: 3h41m52s
